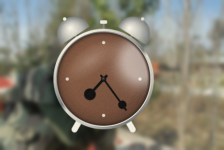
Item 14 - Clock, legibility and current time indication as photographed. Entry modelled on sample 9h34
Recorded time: 7h24
